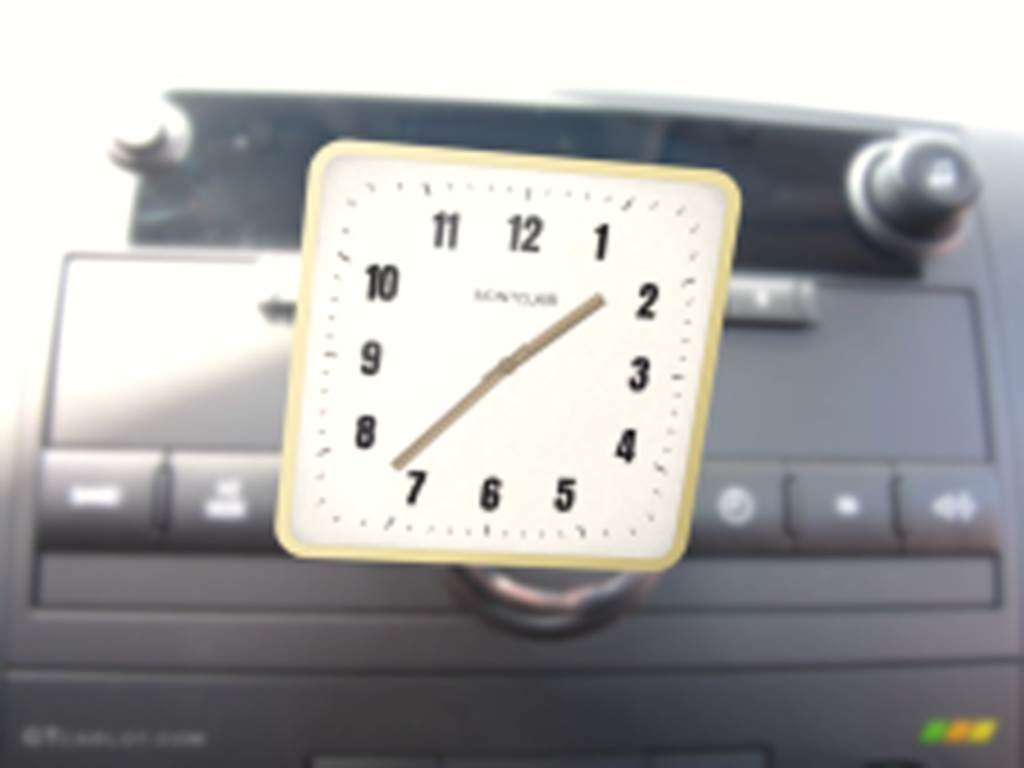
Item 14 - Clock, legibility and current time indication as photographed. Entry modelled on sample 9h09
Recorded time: 1h37
